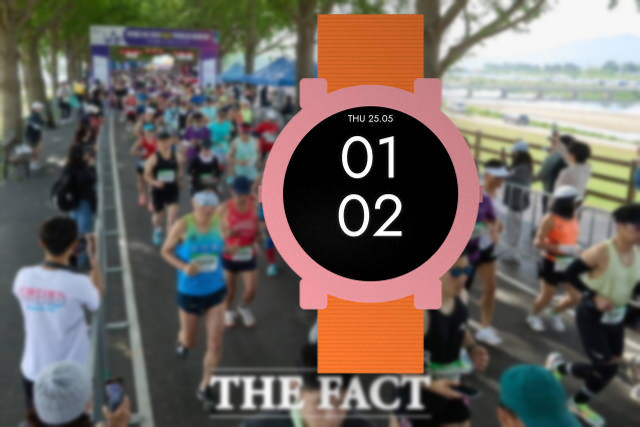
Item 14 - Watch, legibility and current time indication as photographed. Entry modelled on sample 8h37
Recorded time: 1h02
